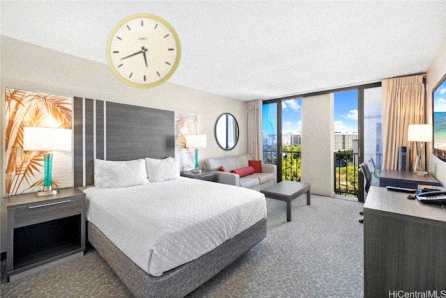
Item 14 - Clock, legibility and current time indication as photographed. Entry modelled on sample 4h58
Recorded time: 5h42
